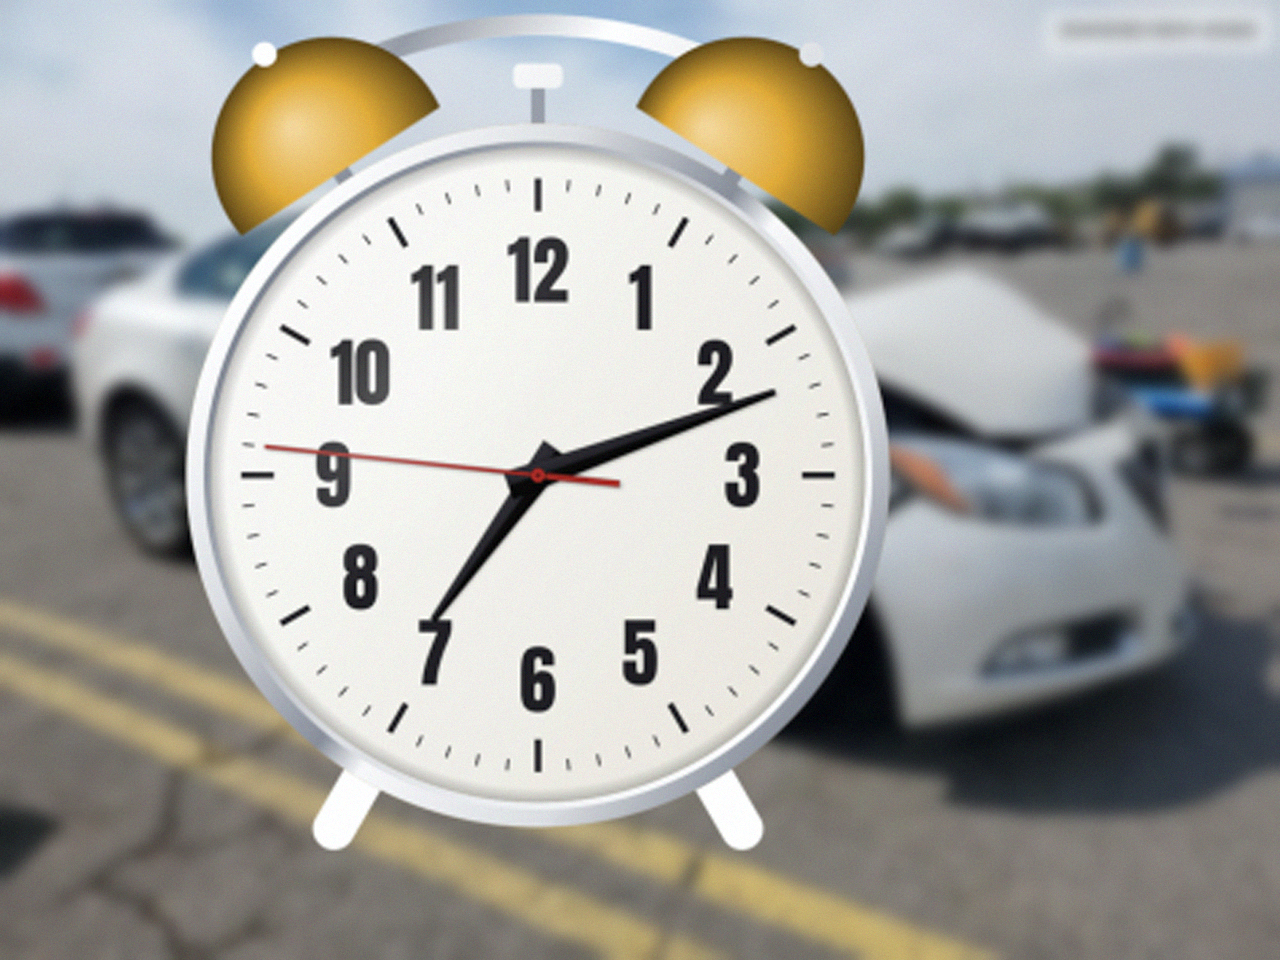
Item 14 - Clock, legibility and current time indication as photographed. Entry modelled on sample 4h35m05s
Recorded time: 7h11m46s
